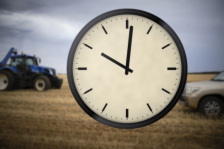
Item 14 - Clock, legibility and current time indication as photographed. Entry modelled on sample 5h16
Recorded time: 10h01
